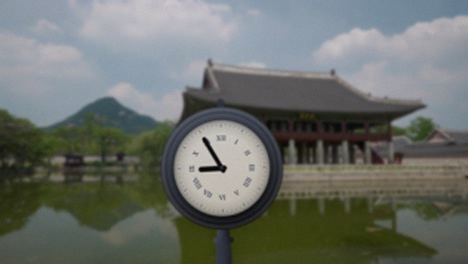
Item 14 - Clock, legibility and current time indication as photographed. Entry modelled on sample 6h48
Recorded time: 8h55
